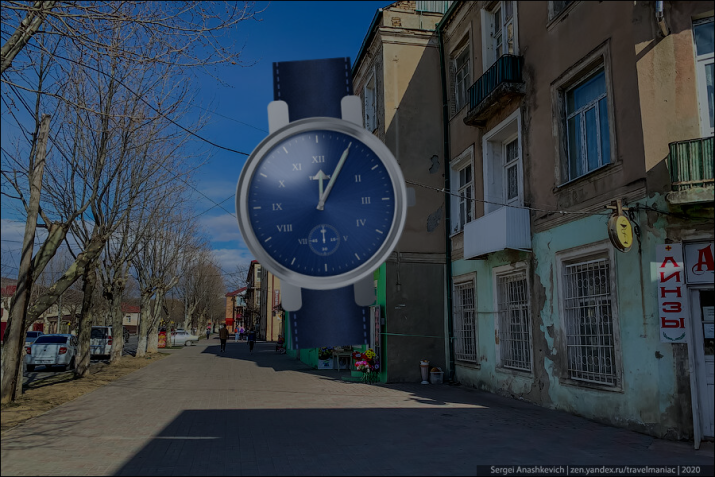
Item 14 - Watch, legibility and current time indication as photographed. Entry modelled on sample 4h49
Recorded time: 12h05
